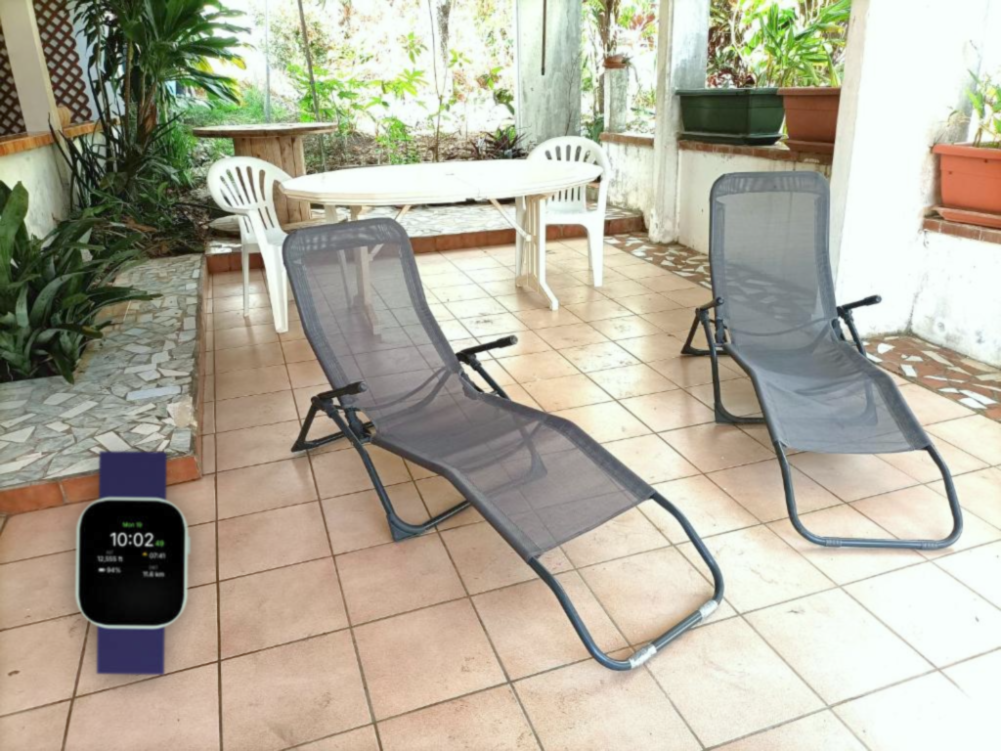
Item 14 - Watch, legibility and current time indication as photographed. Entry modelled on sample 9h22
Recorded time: 10h02
